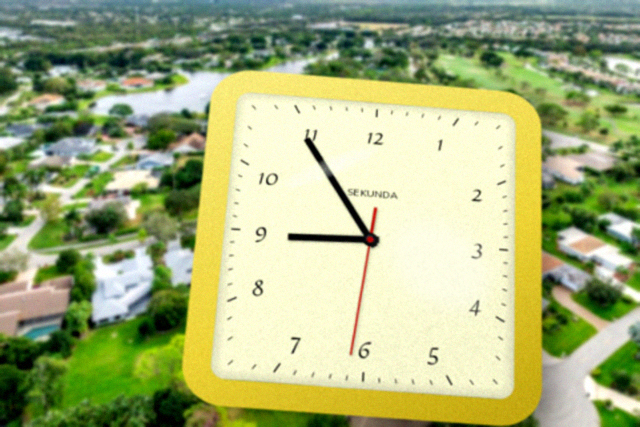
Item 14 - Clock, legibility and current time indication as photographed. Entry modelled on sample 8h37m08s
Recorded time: 8h54m31s
